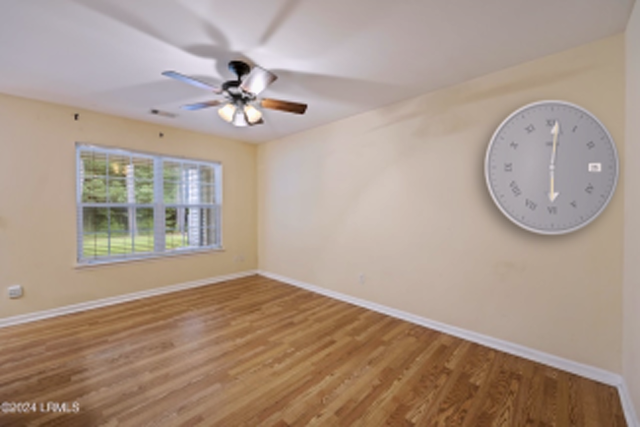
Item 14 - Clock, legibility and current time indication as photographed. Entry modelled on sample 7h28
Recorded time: 6h01
